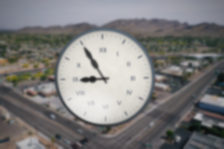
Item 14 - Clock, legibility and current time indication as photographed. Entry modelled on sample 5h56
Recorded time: 8h55
